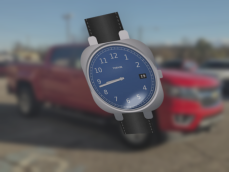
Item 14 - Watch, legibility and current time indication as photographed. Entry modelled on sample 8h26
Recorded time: 8h43
